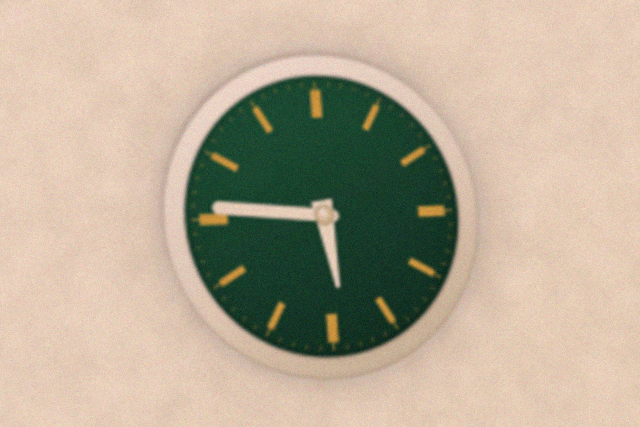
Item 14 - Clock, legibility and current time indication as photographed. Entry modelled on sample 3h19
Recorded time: 5h46
